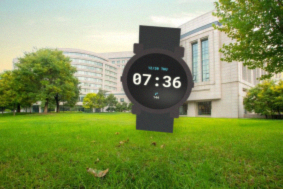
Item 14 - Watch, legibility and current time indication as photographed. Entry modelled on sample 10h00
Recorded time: 7h36
